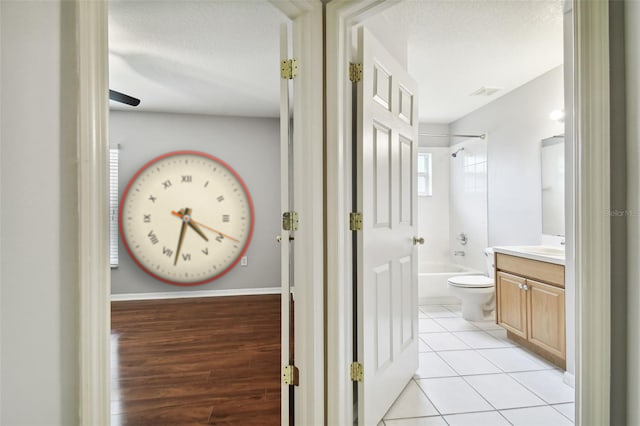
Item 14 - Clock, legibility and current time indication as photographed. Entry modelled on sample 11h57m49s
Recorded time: 4h32m19s
